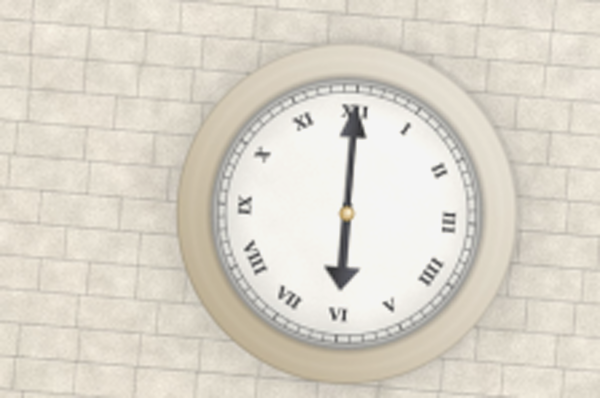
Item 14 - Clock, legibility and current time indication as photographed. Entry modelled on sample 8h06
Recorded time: 6h00
